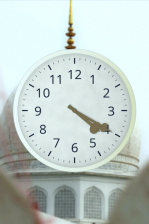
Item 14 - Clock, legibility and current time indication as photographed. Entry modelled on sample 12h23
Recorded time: 4h20
